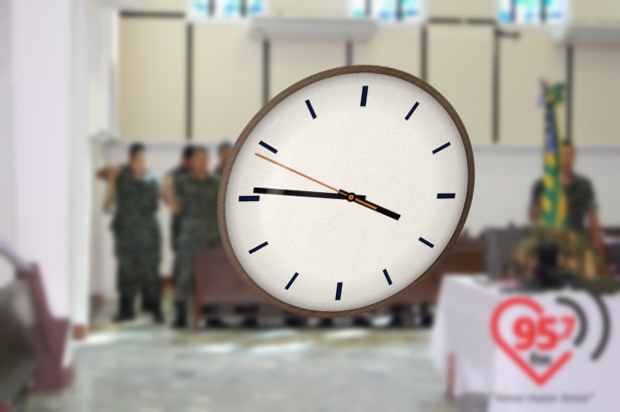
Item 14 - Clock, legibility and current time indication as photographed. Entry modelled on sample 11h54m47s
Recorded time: 3h45m49s
